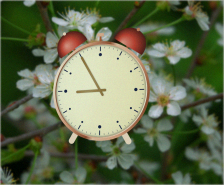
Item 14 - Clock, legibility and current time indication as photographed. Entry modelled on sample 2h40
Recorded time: 8h55
